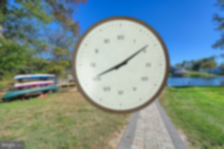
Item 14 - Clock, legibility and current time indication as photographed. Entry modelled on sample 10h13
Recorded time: 8h09
